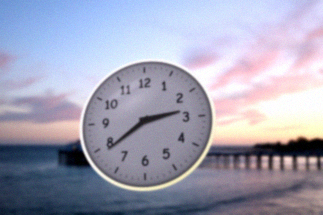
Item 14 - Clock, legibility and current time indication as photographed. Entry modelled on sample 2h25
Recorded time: 2h39
